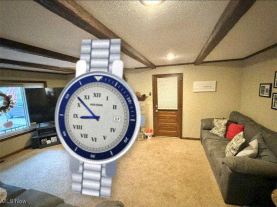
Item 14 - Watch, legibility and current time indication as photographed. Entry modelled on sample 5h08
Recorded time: 8h52
